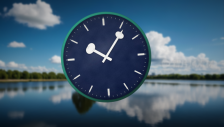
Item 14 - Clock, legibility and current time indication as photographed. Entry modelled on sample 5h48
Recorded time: 10h06
